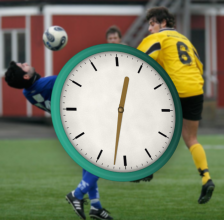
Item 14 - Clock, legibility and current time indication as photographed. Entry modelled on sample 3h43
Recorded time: 12h32
